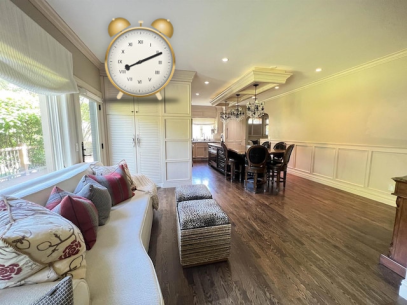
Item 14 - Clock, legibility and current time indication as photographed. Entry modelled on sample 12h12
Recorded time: 8h11
